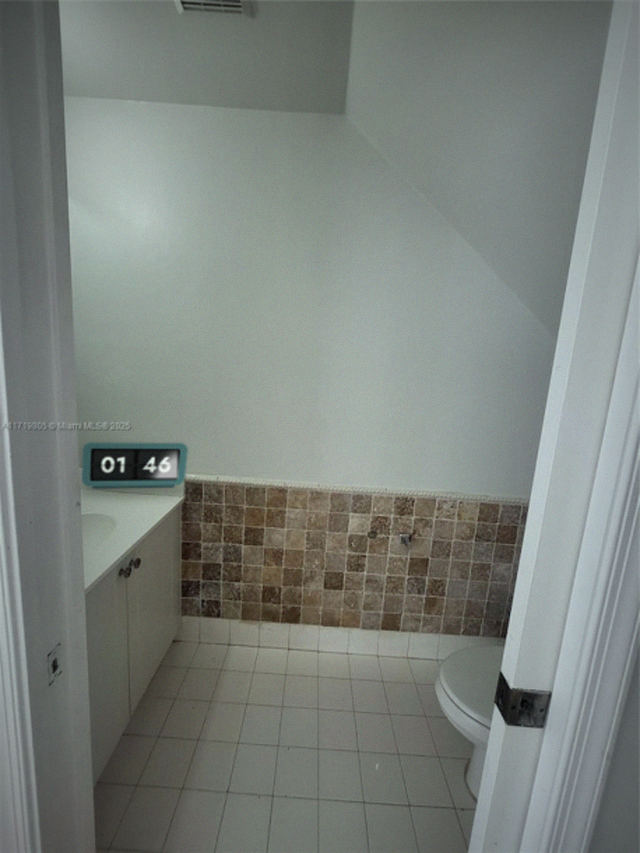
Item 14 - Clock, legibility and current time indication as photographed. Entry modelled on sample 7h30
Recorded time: 1h46
